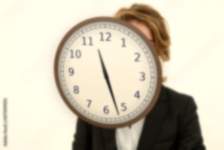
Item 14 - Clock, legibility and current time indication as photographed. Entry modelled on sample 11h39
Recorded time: 11h27
